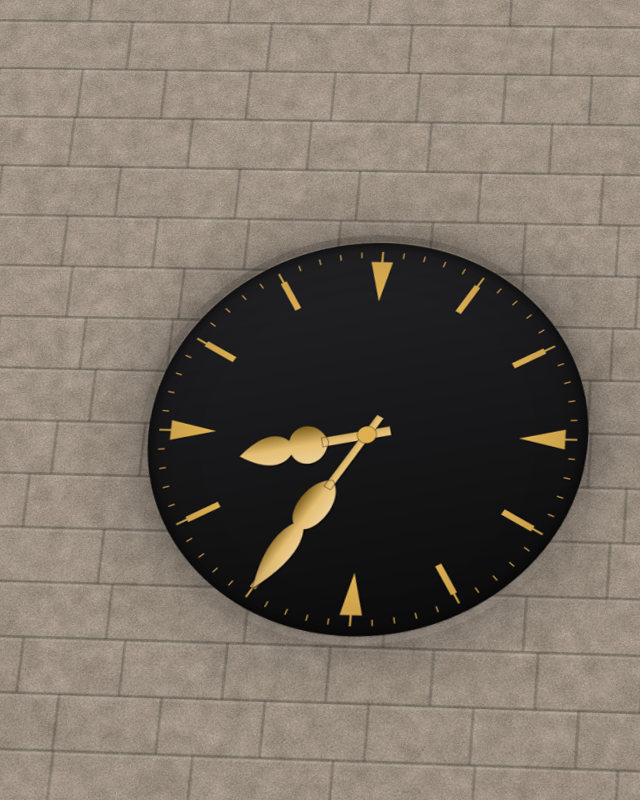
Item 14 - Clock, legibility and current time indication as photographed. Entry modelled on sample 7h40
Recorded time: 8h35
